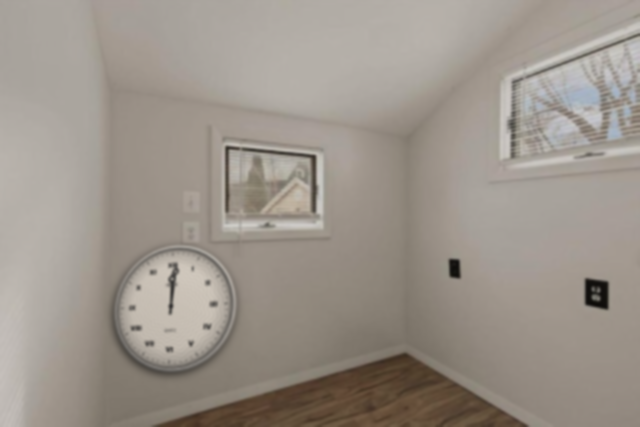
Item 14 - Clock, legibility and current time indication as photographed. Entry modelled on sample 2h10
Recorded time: 12h01
